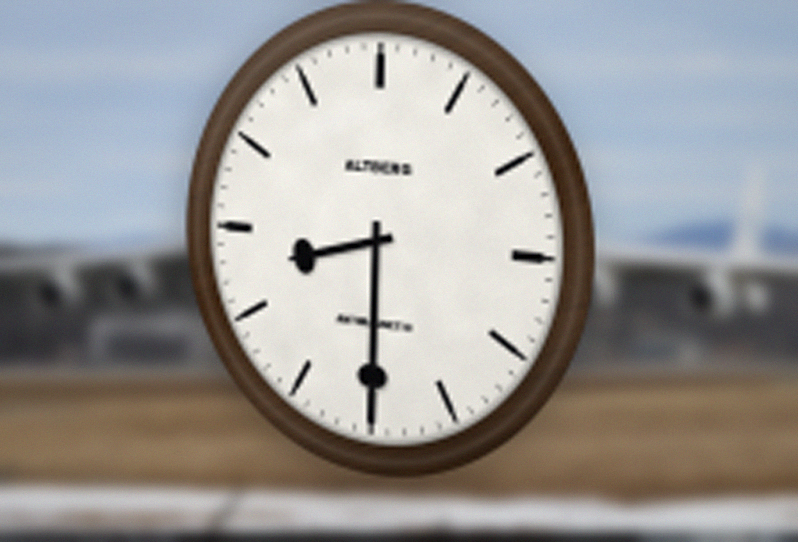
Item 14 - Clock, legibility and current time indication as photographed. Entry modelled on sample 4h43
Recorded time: 8h30
